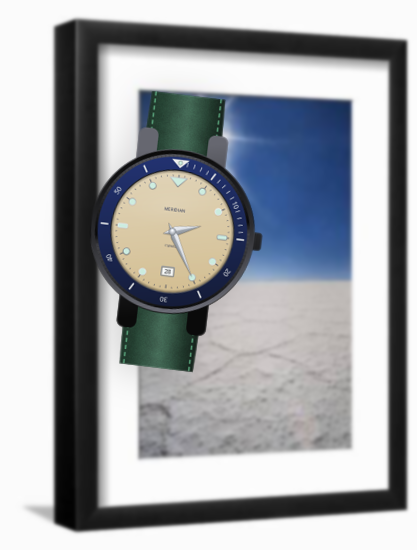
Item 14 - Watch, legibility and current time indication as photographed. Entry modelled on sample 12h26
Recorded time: 2h25
